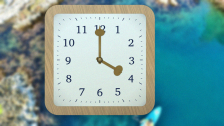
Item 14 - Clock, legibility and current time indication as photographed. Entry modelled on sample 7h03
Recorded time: 4h00
